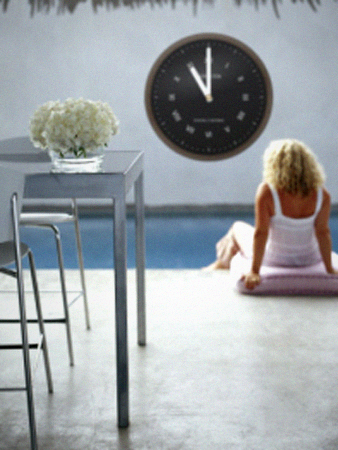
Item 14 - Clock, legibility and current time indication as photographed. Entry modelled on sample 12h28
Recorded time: 11h00
